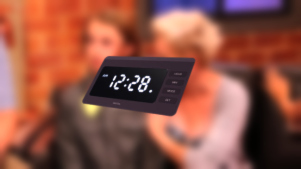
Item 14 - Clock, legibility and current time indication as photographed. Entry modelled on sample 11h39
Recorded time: 12h28
